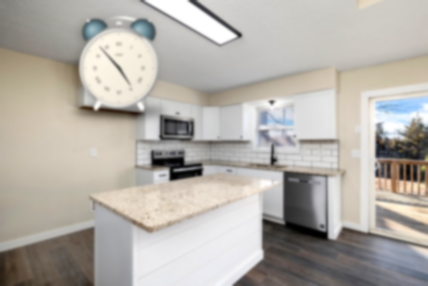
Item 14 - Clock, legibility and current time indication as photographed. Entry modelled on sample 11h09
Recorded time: 4h53
